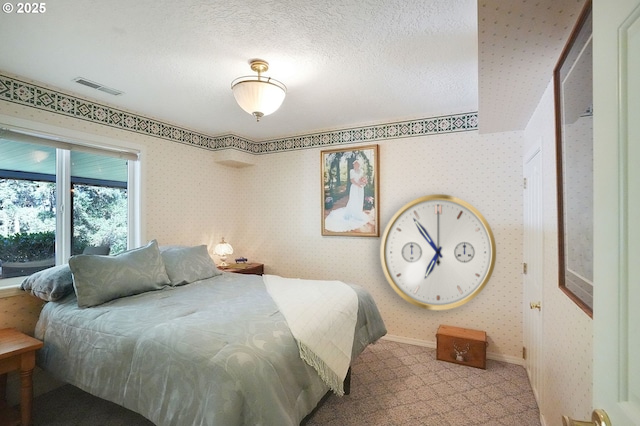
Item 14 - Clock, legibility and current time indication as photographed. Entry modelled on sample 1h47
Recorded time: 6h54
